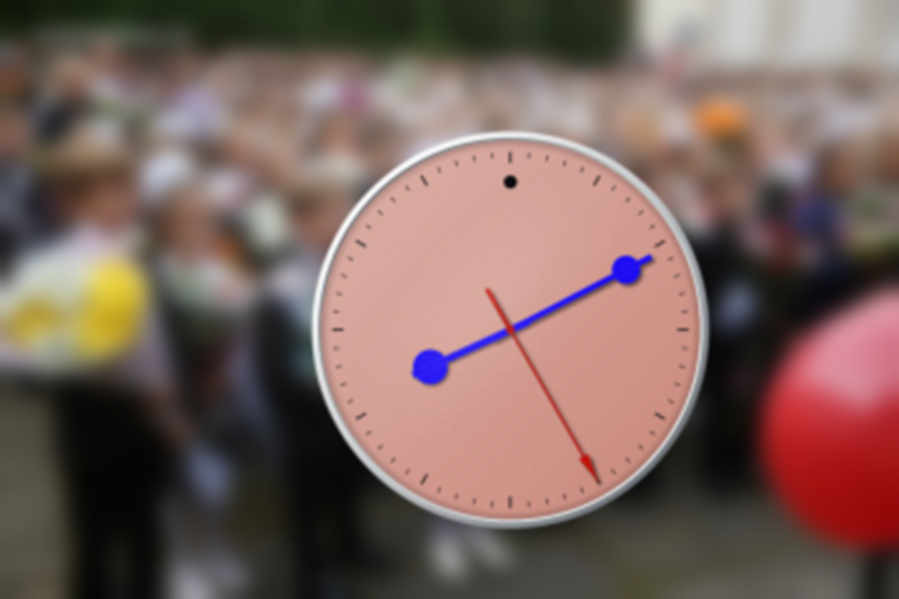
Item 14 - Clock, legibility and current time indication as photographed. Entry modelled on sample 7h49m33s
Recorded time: 8h10m25s
